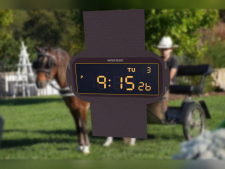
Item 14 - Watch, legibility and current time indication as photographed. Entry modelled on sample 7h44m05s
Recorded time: 9h15m26s
